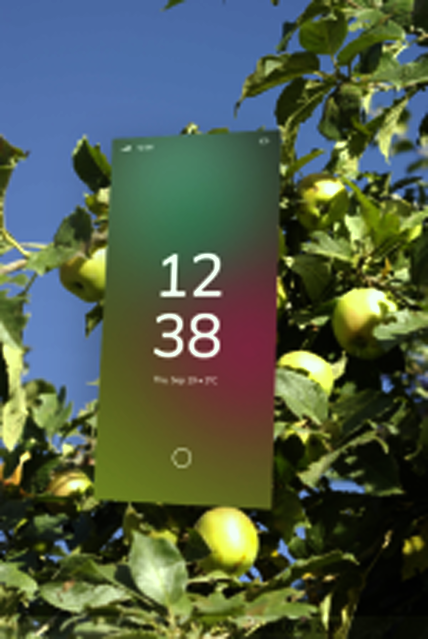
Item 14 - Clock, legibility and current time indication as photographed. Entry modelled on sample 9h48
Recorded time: 12h38
